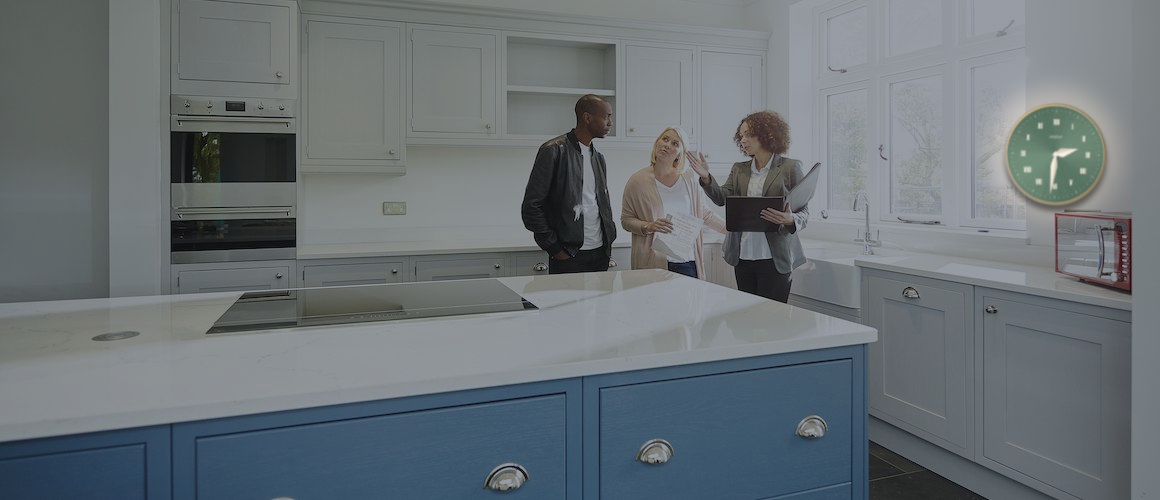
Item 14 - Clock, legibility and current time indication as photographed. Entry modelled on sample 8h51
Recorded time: 2h31
